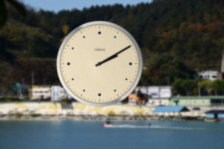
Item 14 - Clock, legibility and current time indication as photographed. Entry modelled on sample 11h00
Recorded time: 2h10
